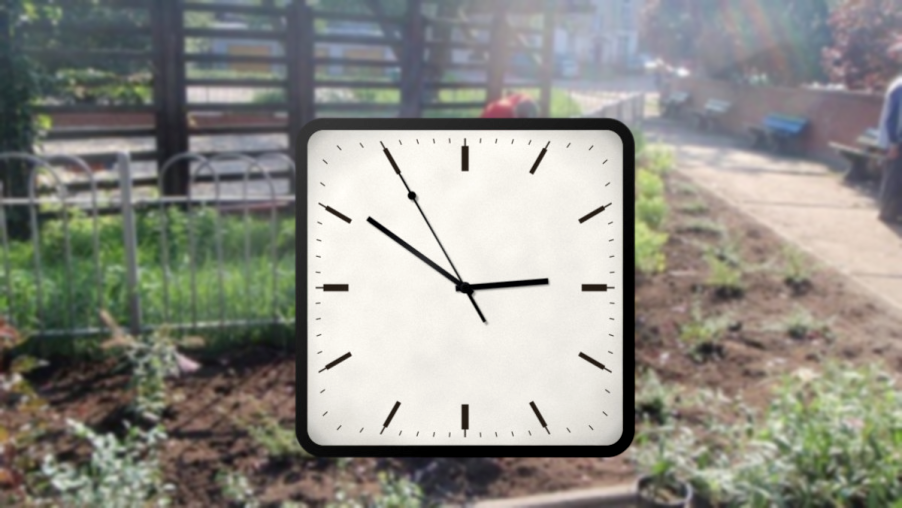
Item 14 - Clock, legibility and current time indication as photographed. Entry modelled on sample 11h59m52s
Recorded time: 2h50m55s
